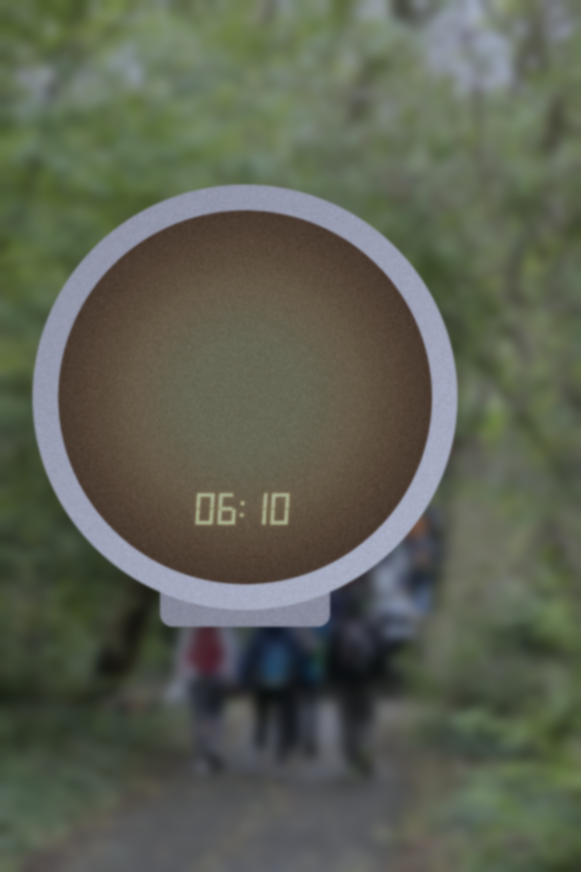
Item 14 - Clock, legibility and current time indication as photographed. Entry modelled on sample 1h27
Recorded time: 6h10
